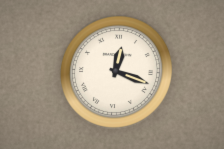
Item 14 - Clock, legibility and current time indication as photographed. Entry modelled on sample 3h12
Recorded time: 12h18
